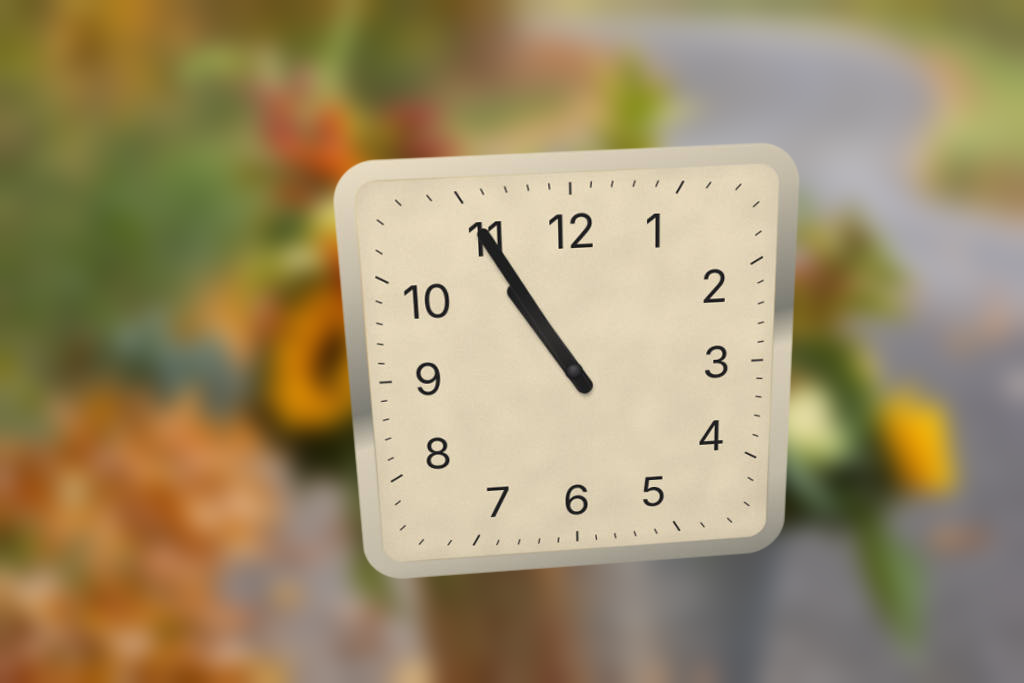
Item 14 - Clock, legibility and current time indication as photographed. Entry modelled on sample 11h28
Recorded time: 10h55
